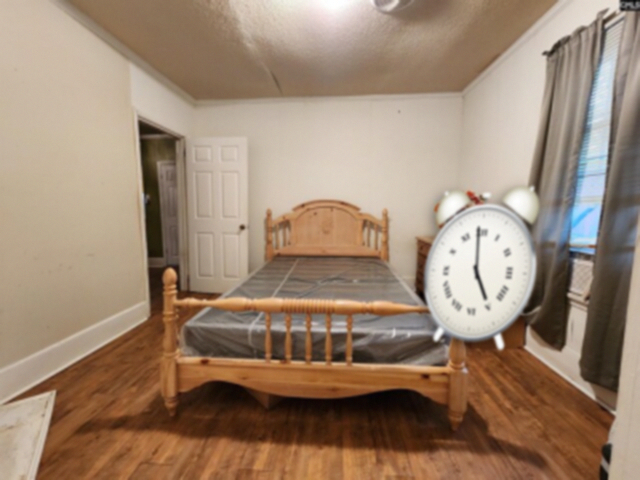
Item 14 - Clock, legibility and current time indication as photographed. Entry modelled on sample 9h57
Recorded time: 4h59
